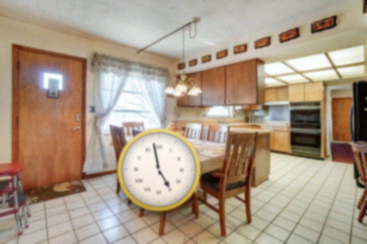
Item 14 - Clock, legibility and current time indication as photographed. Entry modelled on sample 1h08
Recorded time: 4h58
